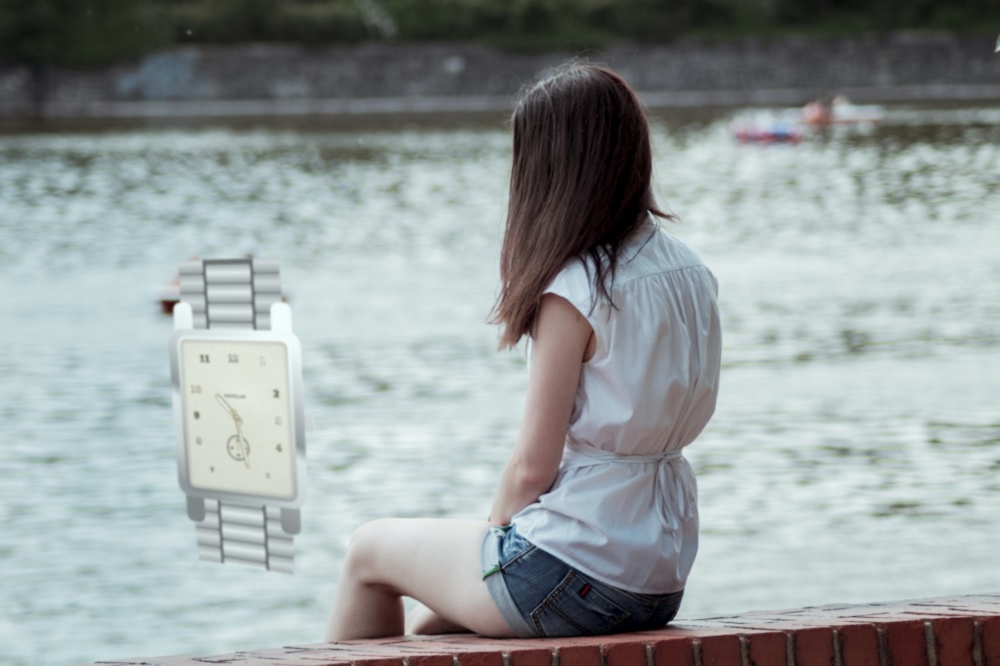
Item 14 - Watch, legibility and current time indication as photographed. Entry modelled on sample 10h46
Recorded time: 10h28
